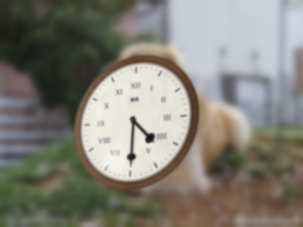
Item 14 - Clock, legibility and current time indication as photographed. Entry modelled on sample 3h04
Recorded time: 4h30
